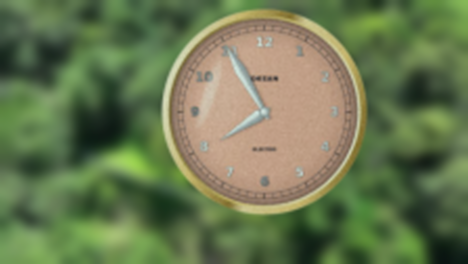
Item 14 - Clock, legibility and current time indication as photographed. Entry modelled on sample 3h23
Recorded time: 7h55
